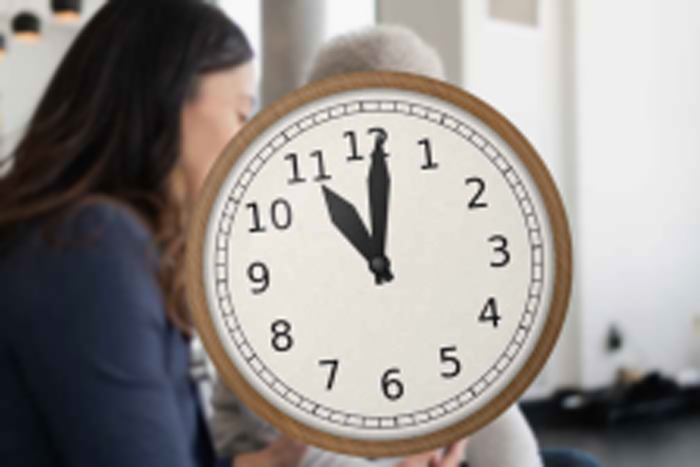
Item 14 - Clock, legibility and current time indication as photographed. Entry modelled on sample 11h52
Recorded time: 11h01
